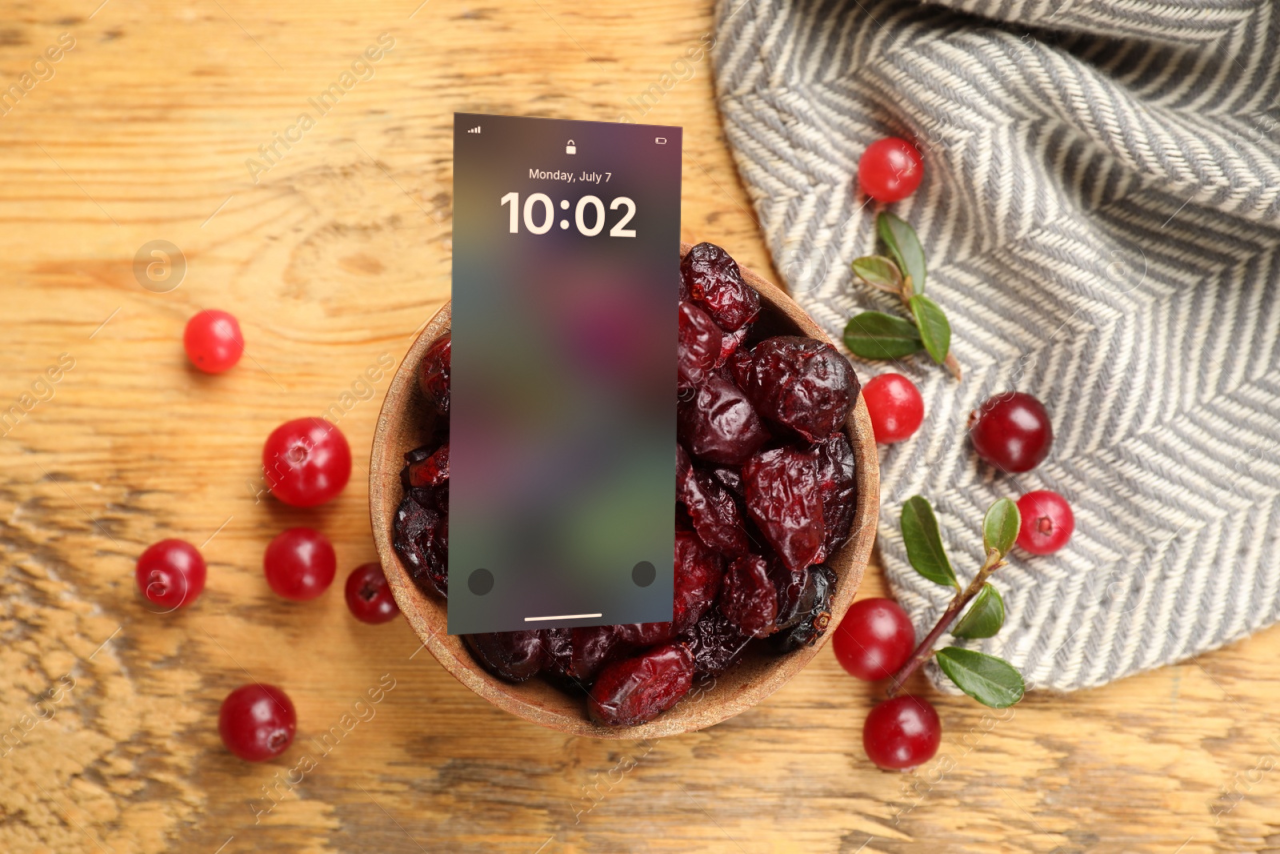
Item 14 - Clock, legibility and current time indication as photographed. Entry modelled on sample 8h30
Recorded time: 10h02
